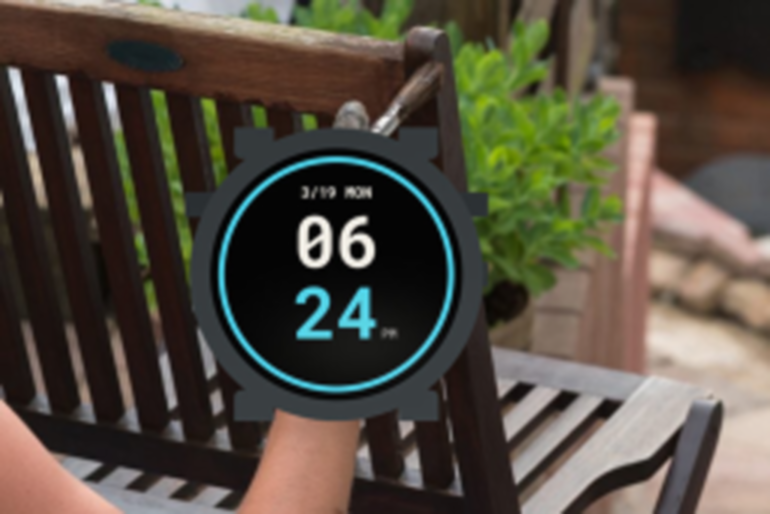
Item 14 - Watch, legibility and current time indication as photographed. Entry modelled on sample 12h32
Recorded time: 6h24
